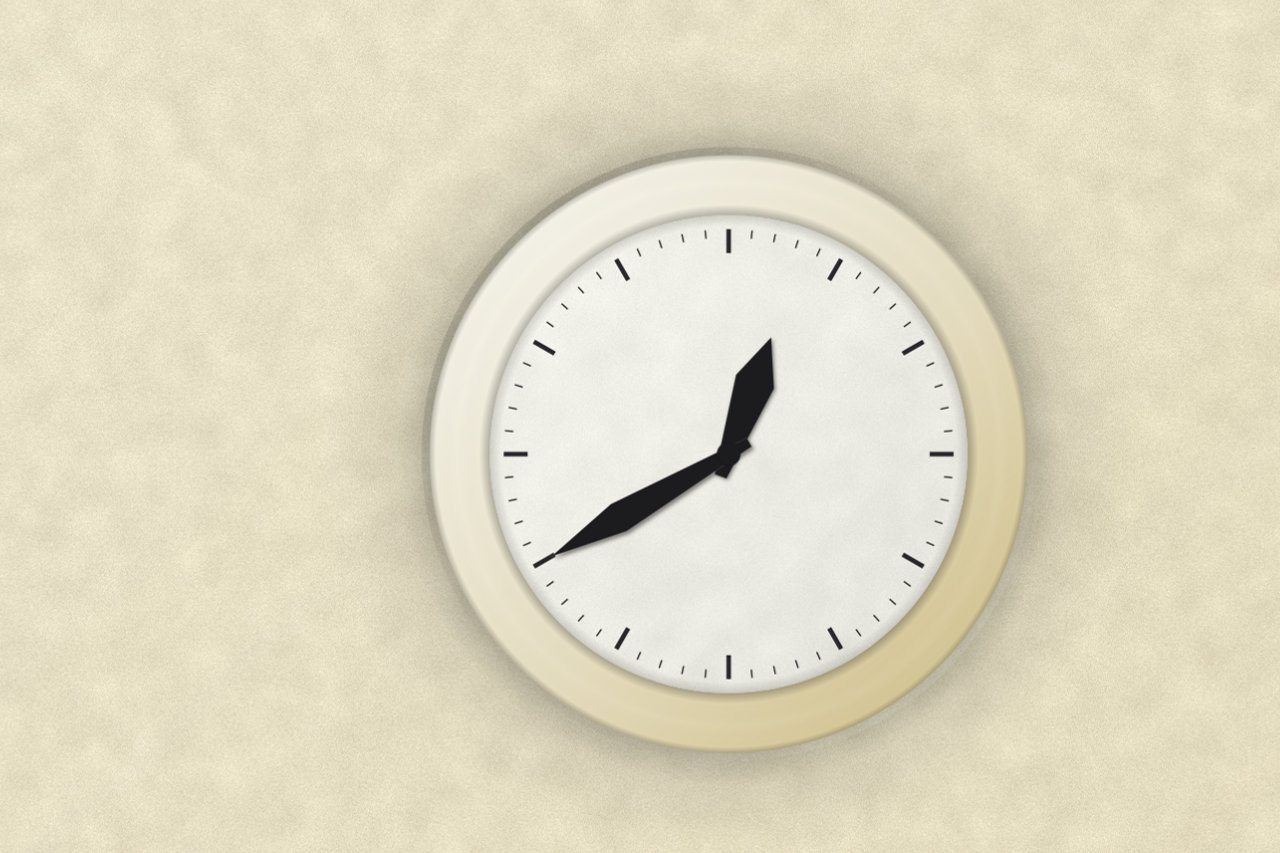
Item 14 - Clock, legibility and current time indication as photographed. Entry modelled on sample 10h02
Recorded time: 12h40
